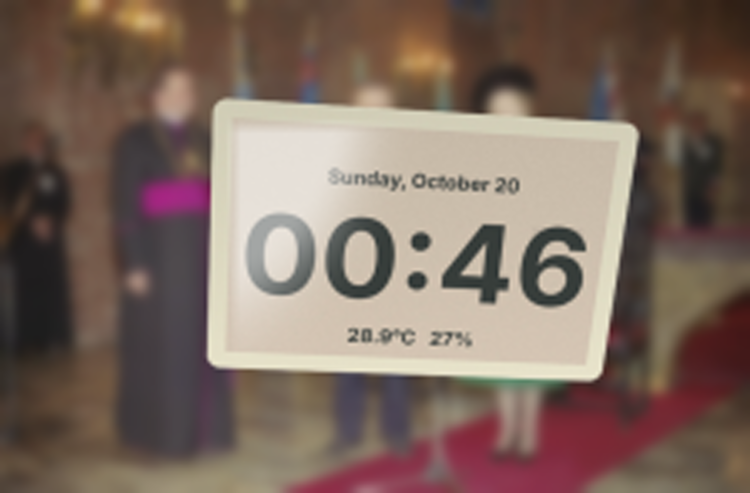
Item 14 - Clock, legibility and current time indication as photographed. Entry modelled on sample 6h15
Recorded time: 0h46
